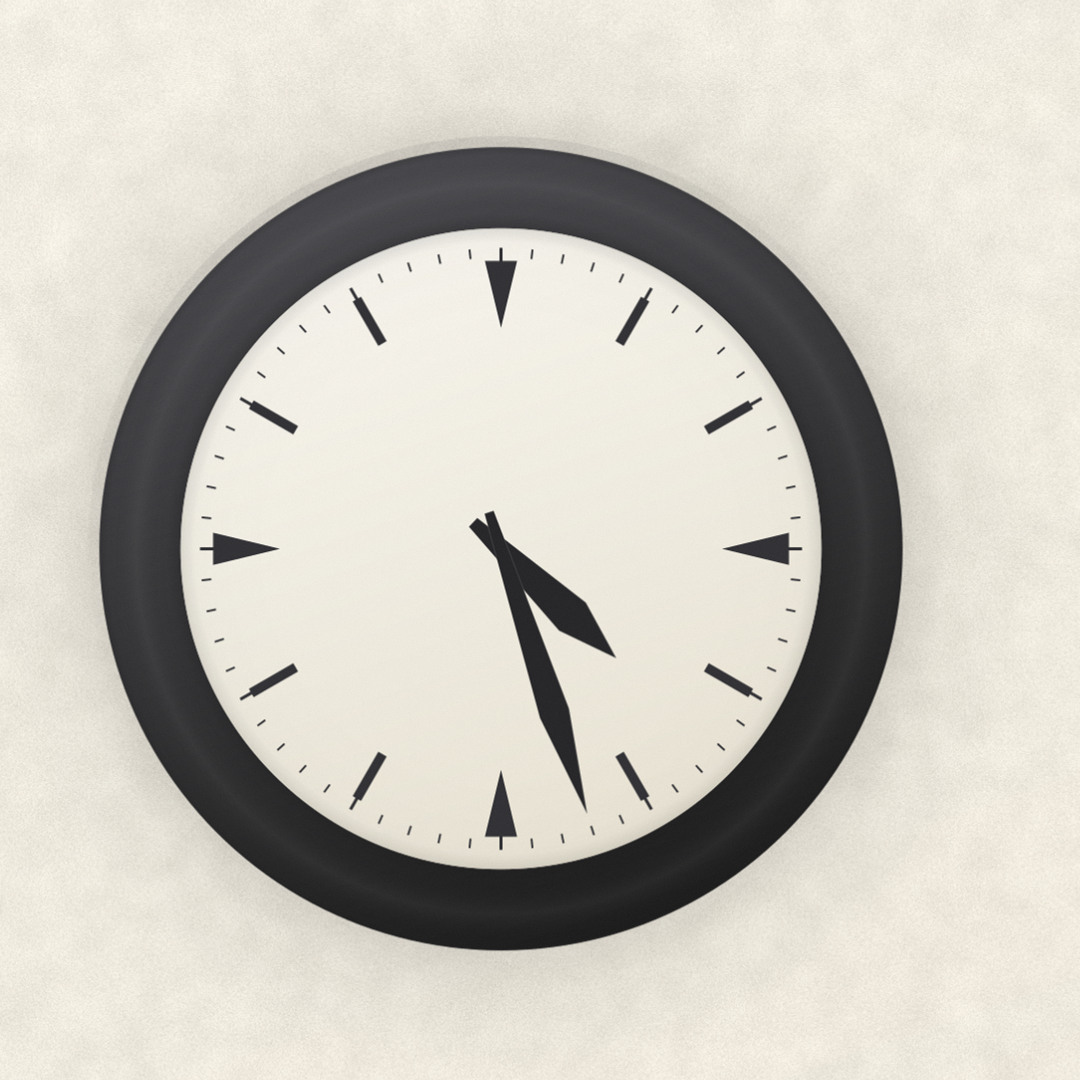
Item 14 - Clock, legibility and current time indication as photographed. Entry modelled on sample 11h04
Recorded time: 4h27
